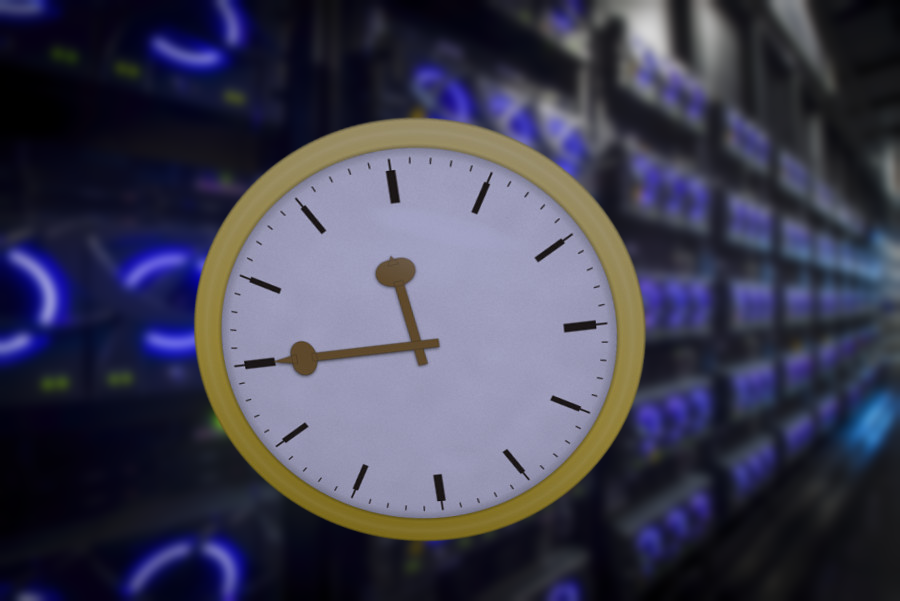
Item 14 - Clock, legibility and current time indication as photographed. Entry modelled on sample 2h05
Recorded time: 11h45
